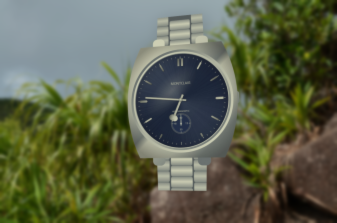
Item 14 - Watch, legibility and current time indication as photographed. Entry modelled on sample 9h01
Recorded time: 6h46
